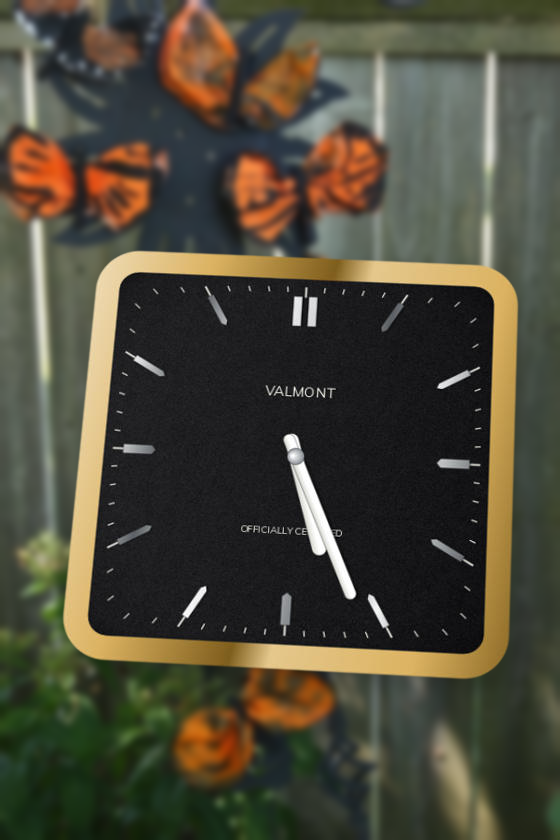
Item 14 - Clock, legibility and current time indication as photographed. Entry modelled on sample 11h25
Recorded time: 5h26
